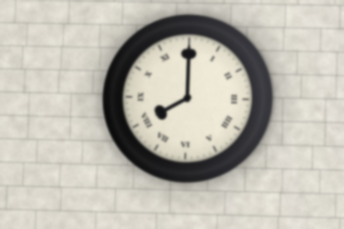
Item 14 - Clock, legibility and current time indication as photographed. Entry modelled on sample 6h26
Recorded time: 8h00
